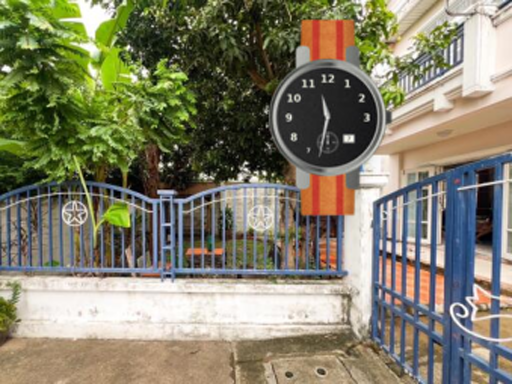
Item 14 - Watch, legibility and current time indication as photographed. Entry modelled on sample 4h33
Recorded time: 11h32
